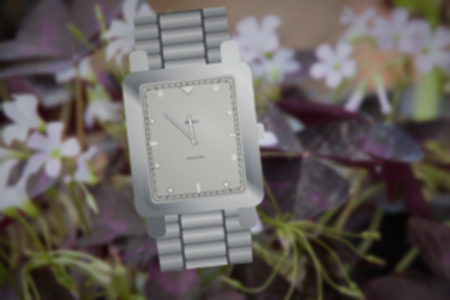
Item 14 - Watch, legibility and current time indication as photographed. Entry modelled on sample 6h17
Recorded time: 11h53
